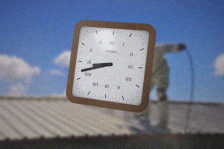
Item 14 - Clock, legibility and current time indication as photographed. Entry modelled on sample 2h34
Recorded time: 8h42
